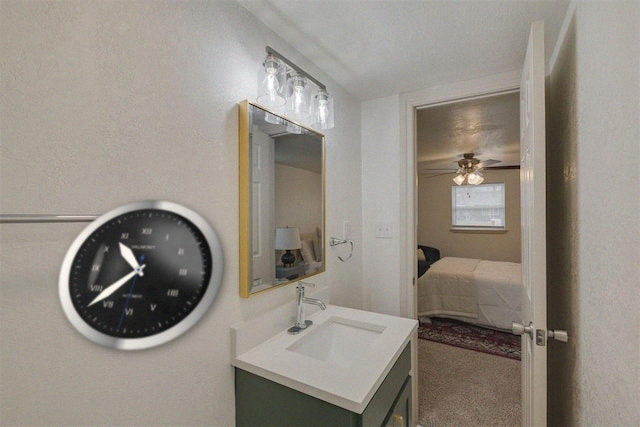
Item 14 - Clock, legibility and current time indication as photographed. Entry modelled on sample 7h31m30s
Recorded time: 10h37m31s
